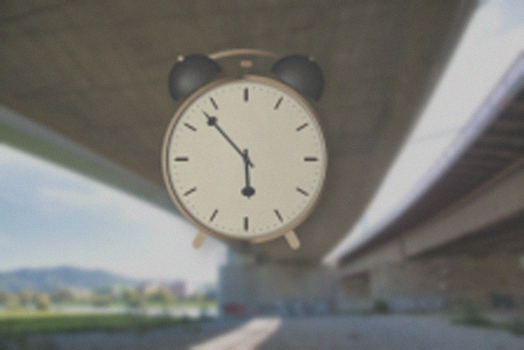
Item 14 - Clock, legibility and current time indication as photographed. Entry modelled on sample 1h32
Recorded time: 5h53
